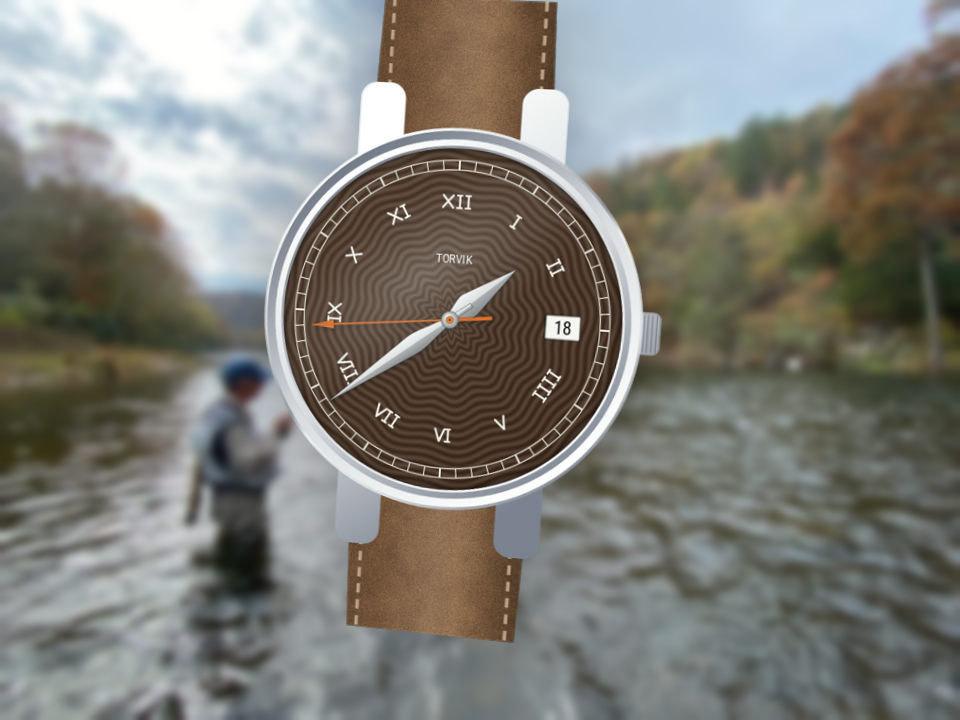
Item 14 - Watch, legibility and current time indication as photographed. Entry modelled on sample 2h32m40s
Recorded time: 1h38m44s
